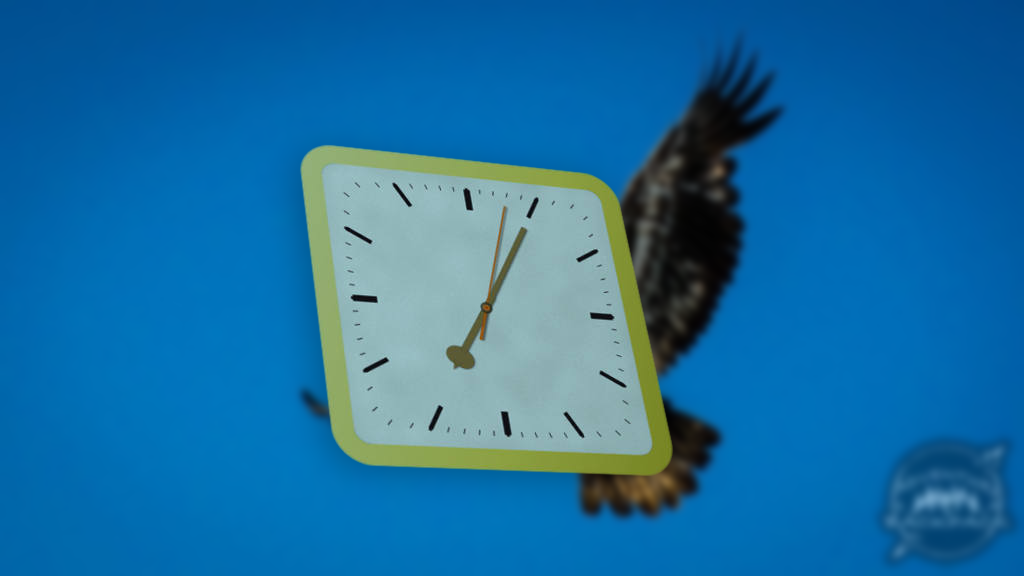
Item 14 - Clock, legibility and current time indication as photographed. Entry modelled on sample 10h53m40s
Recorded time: 7h05m03s
